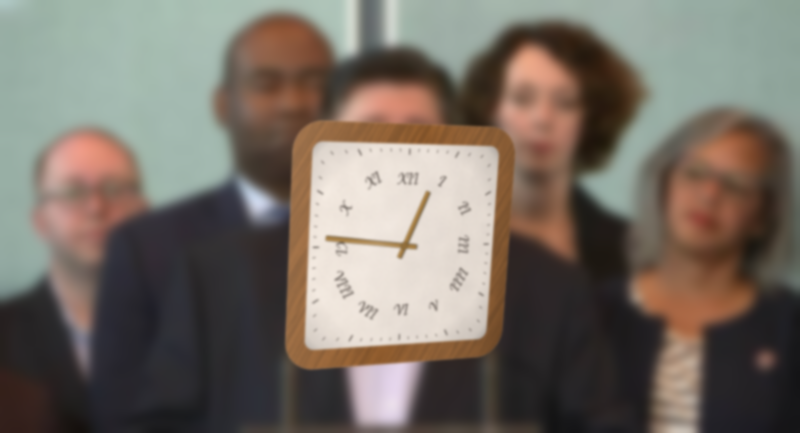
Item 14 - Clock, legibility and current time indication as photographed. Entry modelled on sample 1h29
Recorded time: 12h46
